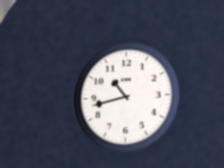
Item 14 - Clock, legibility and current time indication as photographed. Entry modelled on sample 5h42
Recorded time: 10h43
